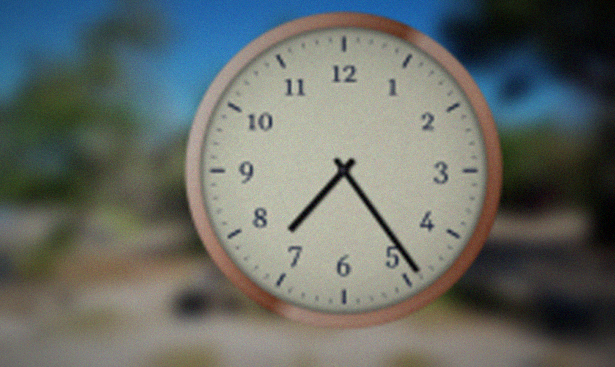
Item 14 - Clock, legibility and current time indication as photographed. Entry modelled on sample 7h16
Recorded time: 7h24
